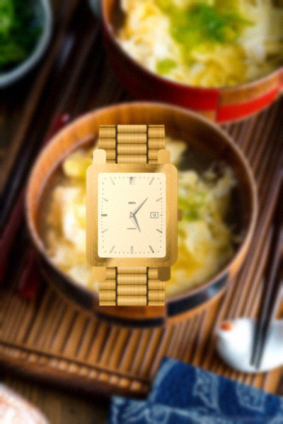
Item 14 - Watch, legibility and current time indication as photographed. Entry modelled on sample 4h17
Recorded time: 5h07
